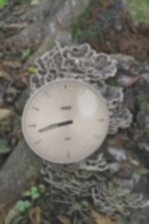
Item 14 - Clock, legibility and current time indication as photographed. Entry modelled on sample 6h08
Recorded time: 8h43
